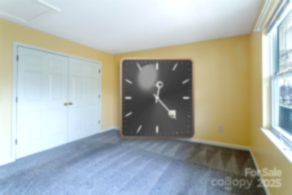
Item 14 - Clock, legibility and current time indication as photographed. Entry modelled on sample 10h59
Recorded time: 12h23
